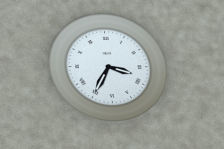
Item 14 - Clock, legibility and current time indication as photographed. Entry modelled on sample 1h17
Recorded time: 3h35
